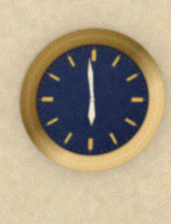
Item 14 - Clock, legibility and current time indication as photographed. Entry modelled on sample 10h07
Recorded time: 5h59
